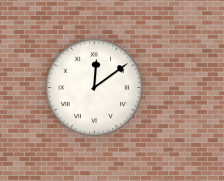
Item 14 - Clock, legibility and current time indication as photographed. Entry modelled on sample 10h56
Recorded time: 12h09
